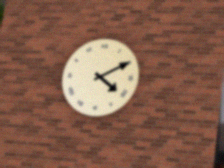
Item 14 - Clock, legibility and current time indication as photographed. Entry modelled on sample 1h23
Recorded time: 4h10
